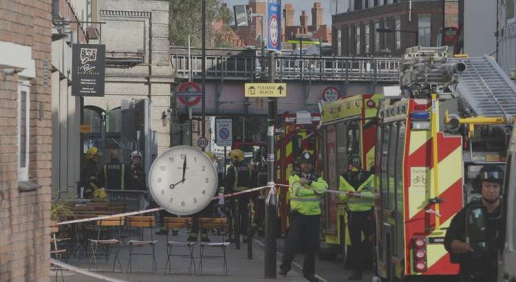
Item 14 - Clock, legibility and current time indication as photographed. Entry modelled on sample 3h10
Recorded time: 8h01
